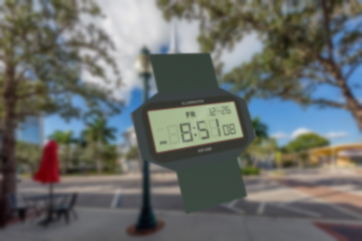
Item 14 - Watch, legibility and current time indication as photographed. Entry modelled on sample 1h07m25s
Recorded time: 8h51m08s
